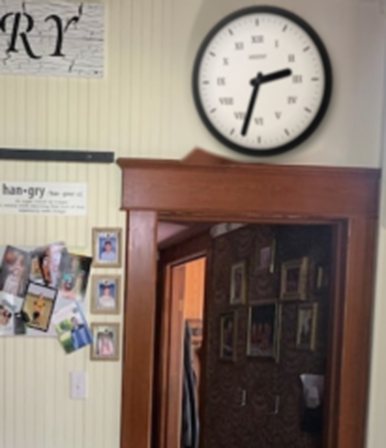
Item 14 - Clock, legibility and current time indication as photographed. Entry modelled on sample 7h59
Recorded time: 2h33
